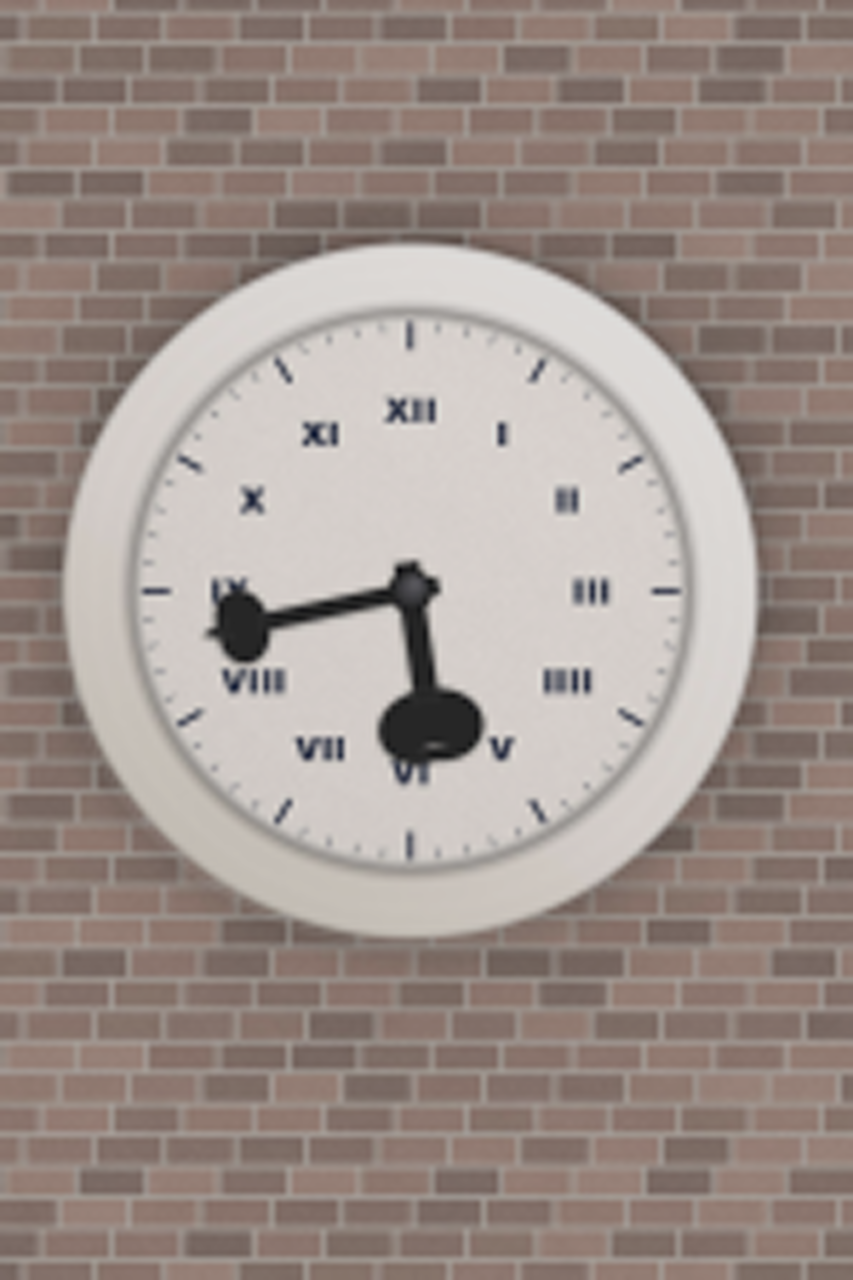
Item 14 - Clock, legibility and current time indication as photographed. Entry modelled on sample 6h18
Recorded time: 5h43
